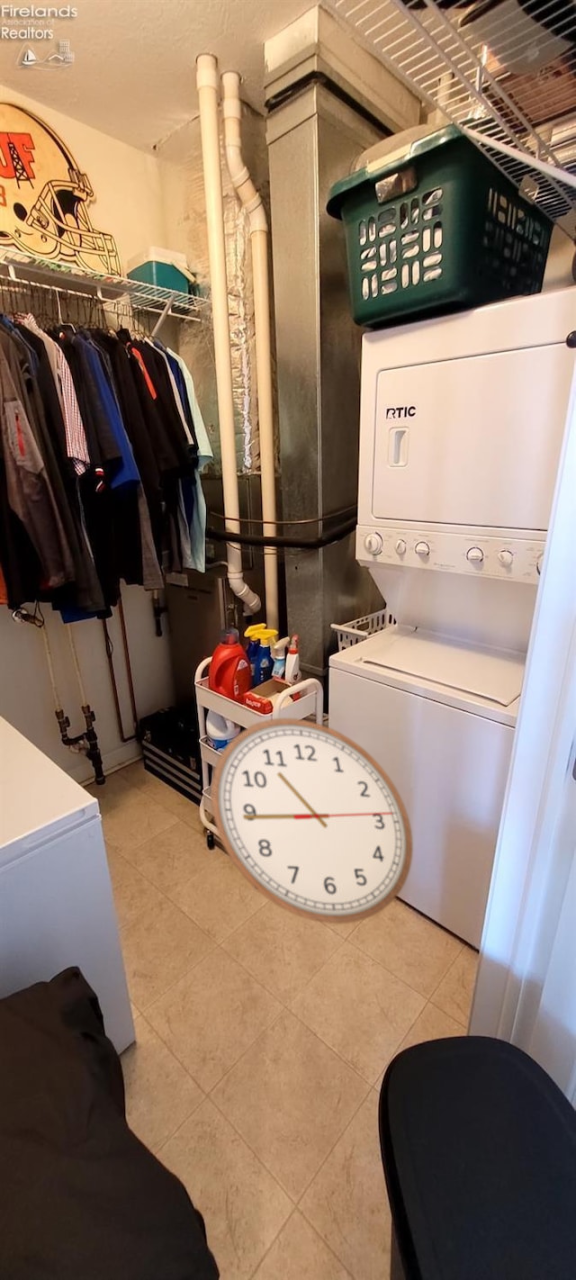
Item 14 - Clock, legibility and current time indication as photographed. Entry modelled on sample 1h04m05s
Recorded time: 10h44m14s
